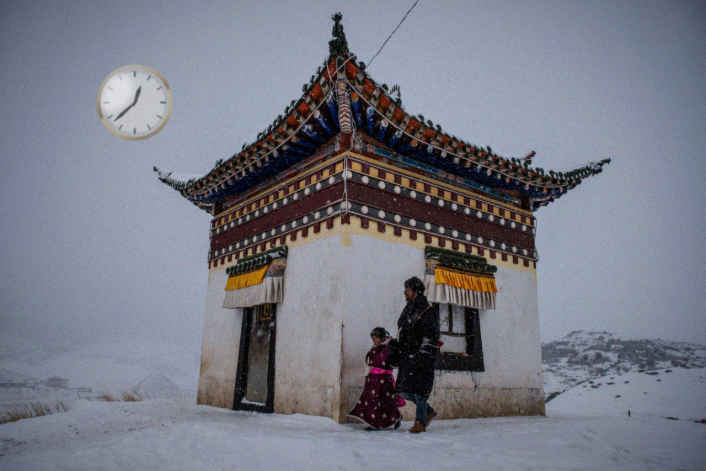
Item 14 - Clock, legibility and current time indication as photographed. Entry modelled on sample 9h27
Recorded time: 12h38
